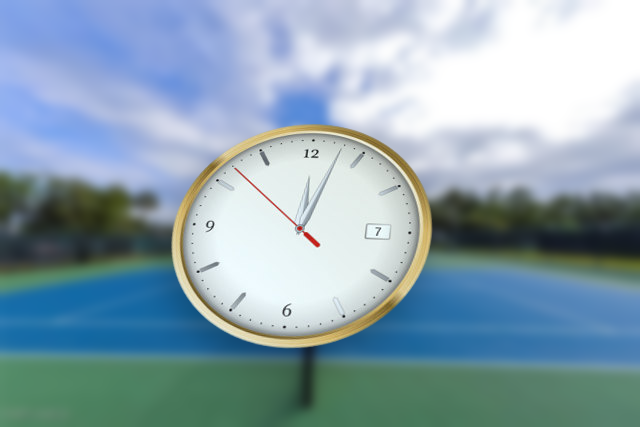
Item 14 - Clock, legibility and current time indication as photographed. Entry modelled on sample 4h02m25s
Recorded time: 12h02m52s
